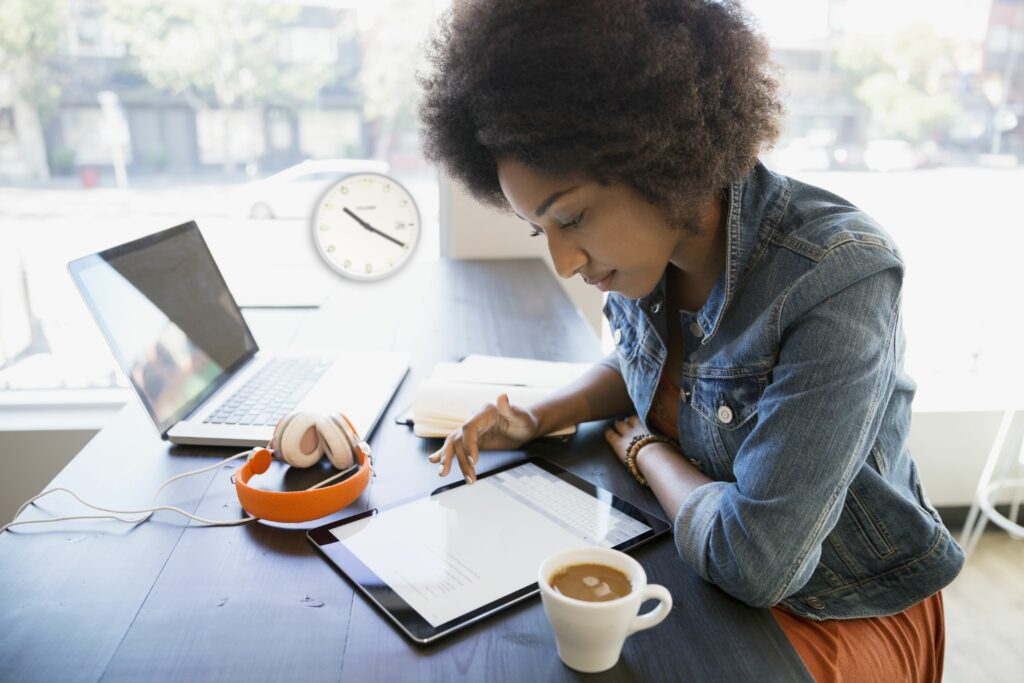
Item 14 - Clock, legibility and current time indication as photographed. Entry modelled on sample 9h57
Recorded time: 10h20
